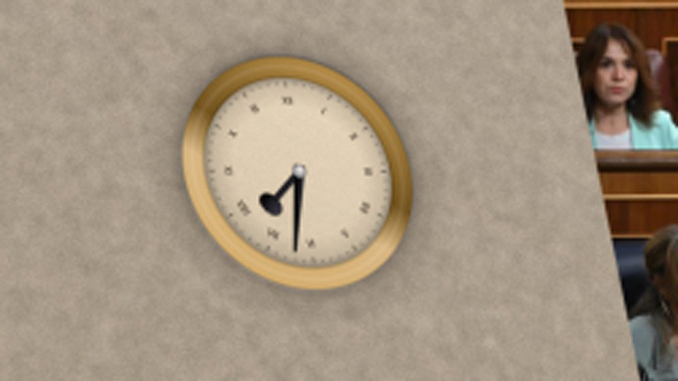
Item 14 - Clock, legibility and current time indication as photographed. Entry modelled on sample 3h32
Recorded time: 7h32
